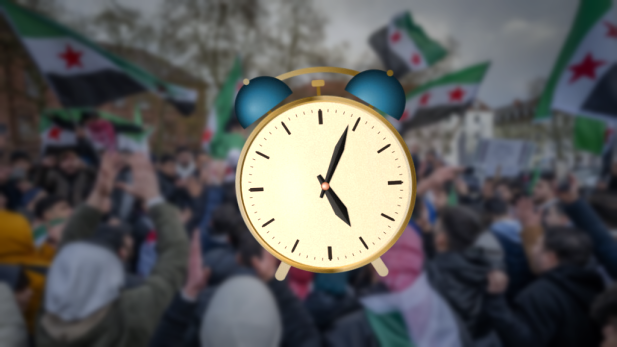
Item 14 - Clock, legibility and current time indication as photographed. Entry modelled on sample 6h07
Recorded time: 5h04
